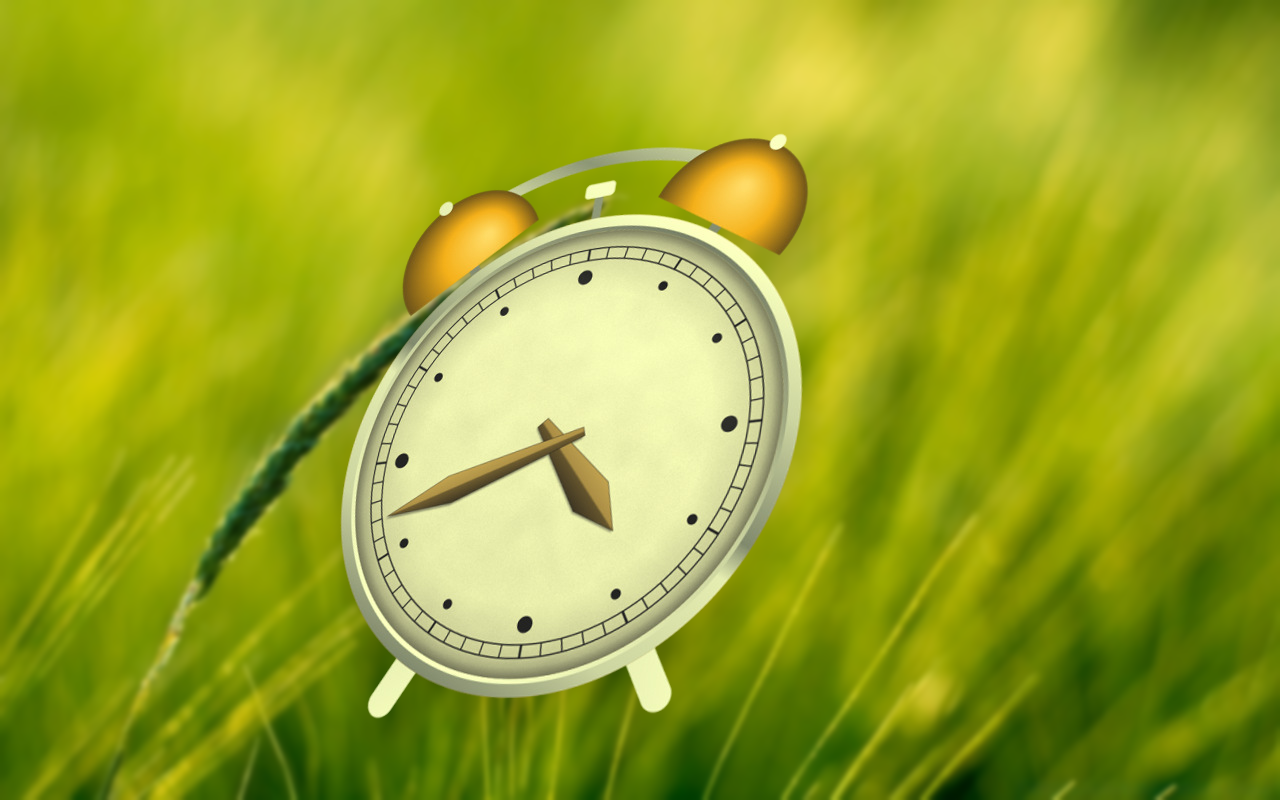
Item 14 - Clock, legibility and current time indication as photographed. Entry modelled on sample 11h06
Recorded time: 4h42
